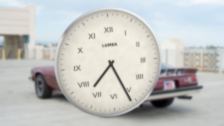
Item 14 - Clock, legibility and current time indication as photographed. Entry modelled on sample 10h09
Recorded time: 7h26
